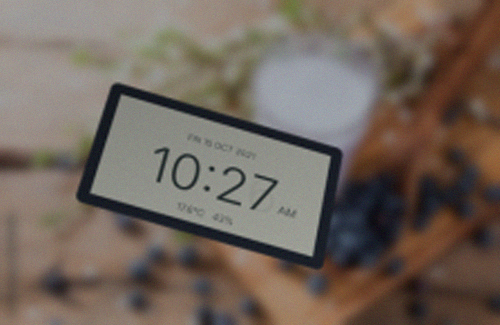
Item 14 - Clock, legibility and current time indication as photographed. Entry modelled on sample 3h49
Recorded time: 10h27
